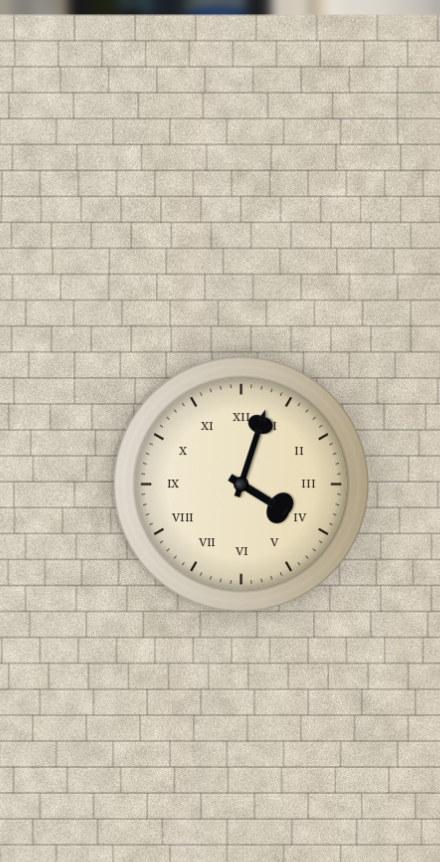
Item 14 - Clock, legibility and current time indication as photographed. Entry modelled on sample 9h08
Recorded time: 4h03
